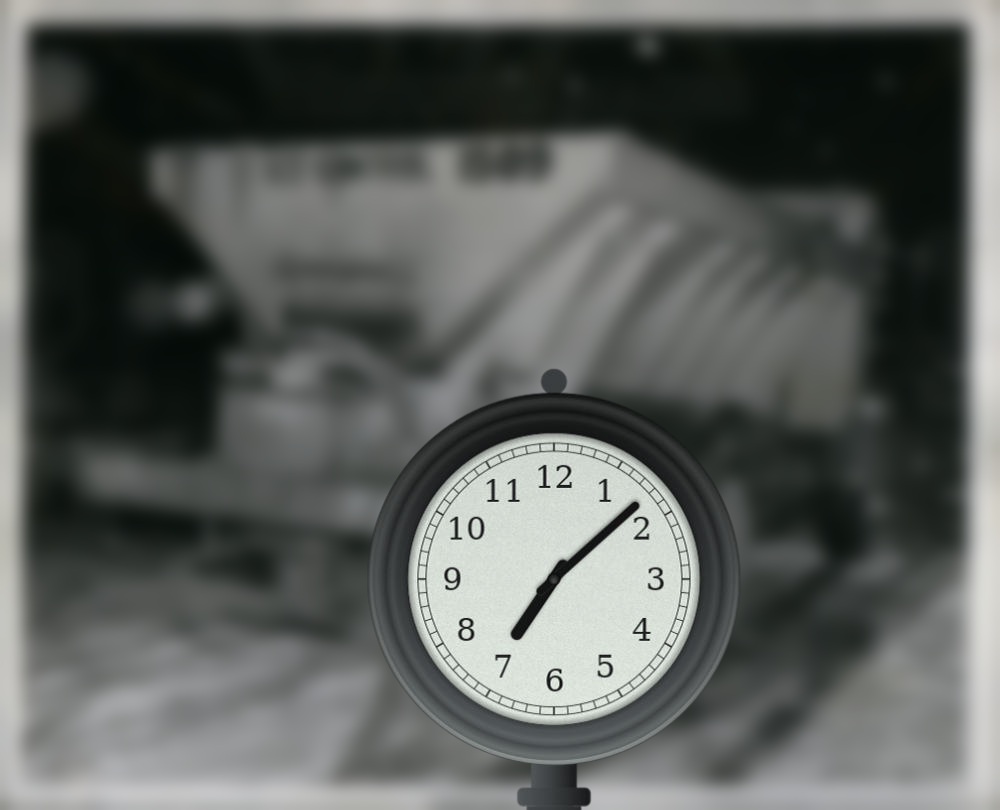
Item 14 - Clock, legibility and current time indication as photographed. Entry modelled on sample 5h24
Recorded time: 7h08
